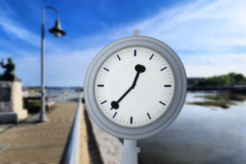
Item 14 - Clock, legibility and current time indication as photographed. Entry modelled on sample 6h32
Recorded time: 12h37
